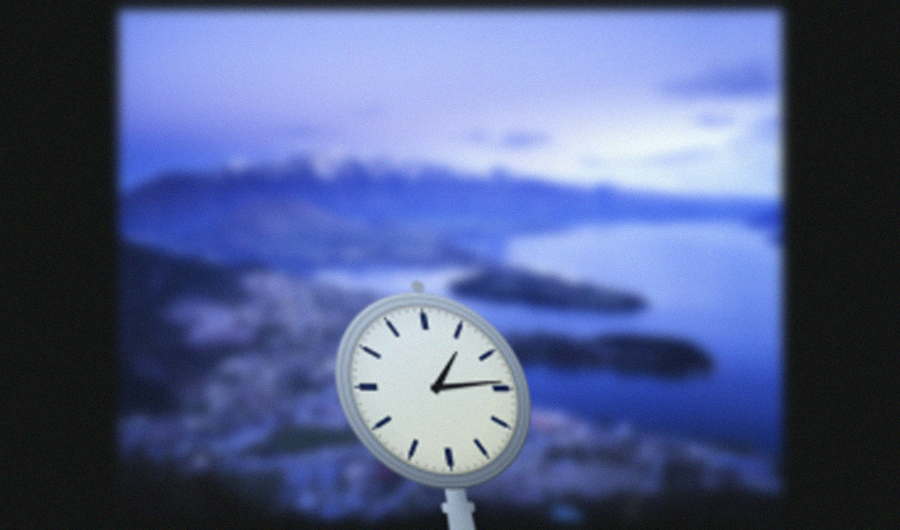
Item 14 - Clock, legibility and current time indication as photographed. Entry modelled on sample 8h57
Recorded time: 1h14
